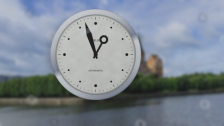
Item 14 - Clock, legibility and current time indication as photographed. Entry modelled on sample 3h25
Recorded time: 12h57
